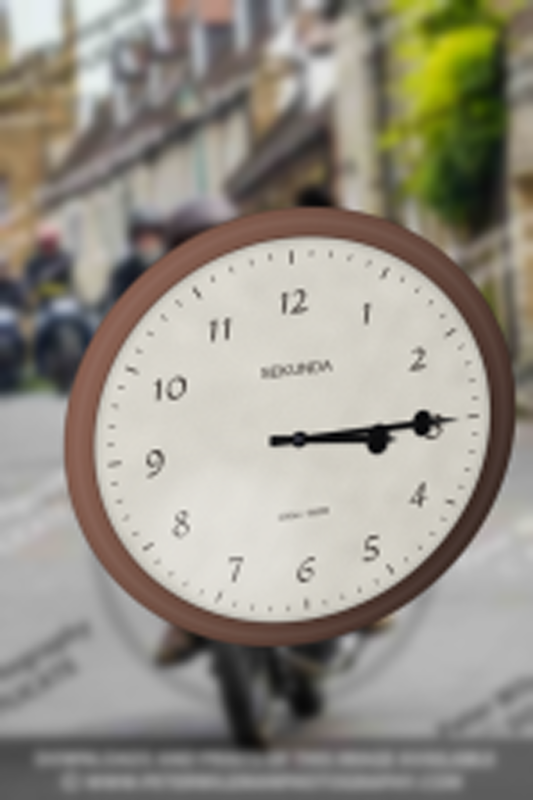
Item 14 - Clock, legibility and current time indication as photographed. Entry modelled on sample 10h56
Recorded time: 3h15
